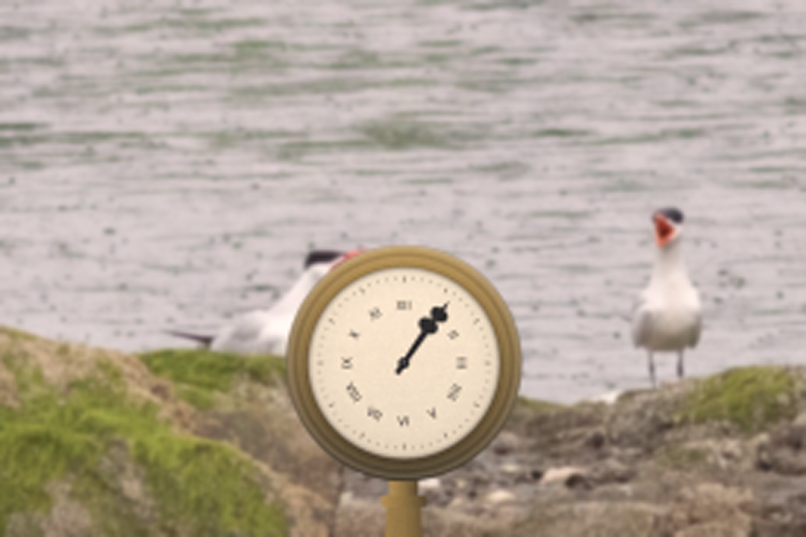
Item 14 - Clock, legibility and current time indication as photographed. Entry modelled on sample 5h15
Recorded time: 1h06
